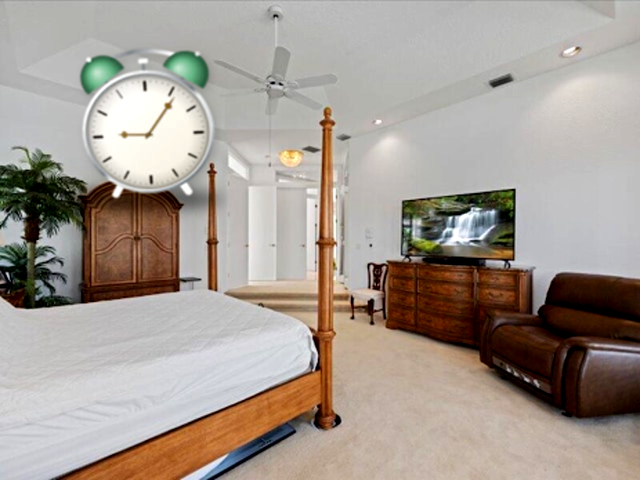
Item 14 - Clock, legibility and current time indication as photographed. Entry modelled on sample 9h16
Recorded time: 9h06
